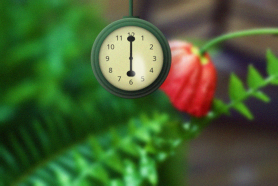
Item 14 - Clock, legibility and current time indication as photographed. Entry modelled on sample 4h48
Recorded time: 6h00
